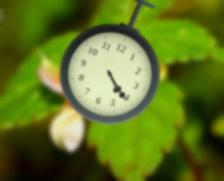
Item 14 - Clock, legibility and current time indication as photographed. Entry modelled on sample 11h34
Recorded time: 4h21
